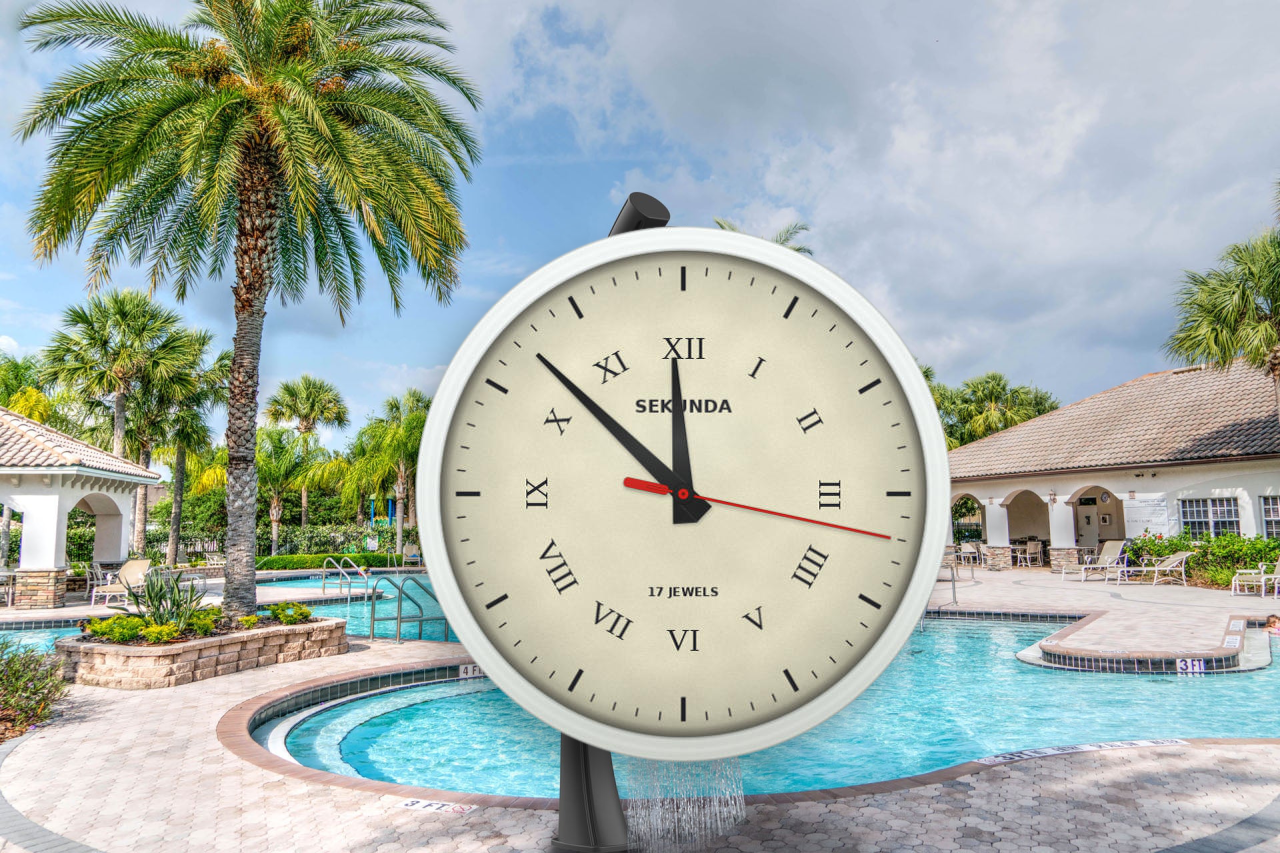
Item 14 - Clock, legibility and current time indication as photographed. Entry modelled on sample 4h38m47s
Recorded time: 11h52m17s
